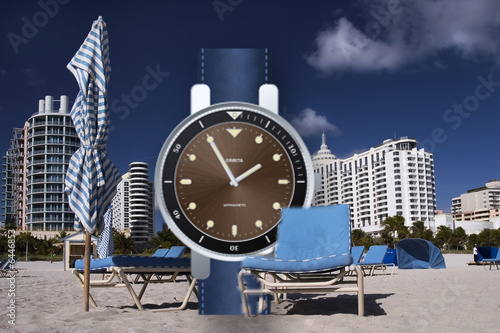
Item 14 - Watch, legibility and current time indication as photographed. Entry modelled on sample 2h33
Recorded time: 1h55
